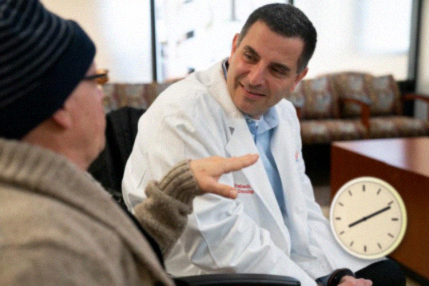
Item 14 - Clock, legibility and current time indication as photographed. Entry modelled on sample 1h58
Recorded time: 8h11
